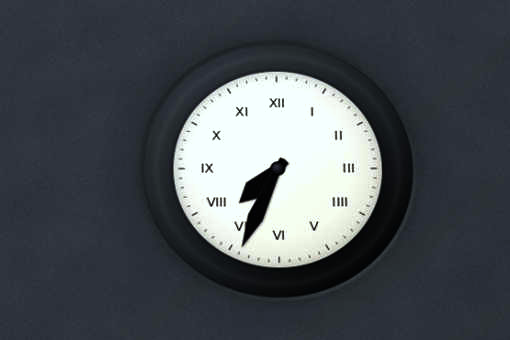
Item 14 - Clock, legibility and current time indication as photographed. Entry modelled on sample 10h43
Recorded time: 7h34
